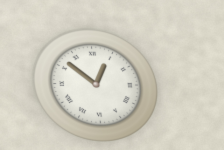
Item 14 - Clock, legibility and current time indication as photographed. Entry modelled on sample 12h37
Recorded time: 12h52
